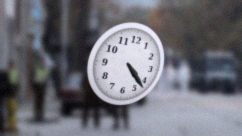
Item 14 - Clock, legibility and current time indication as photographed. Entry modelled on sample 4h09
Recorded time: 4h22
